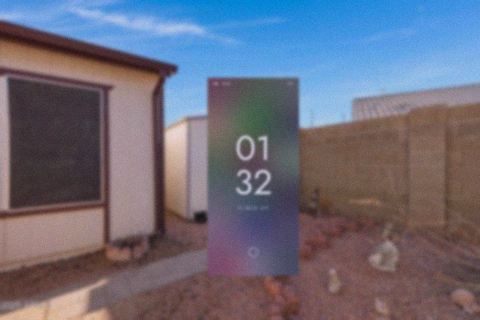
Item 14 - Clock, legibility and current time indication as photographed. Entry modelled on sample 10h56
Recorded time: 1h32
